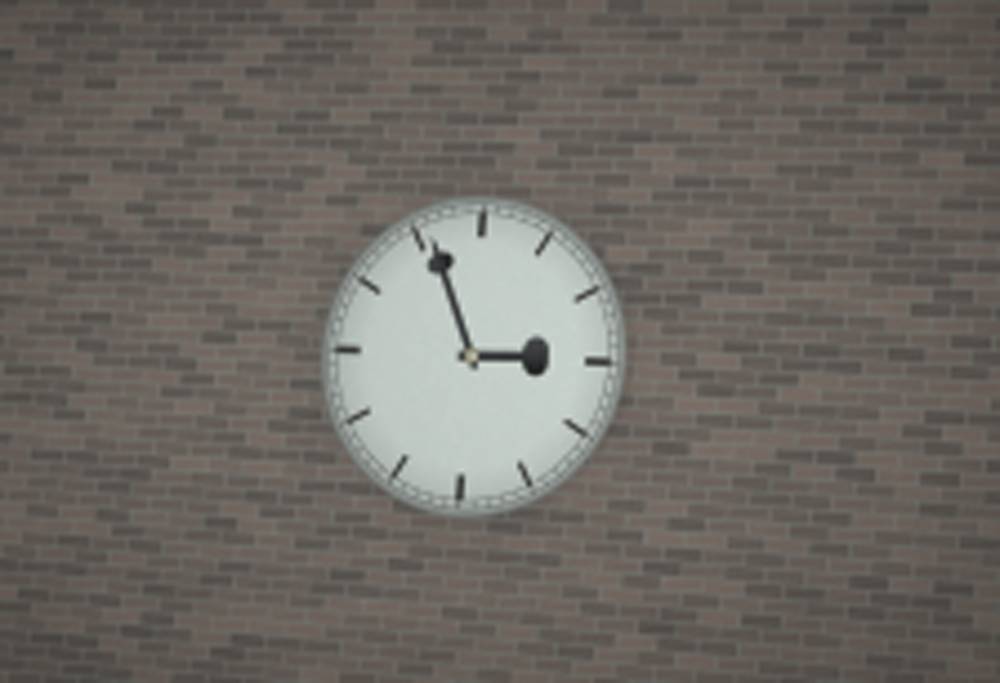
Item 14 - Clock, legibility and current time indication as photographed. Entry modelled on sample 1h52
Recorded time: 2h56
